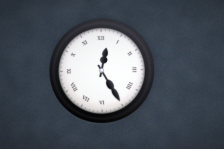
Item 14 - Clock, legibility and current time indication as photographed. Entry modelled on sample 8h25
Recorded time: 12h25
